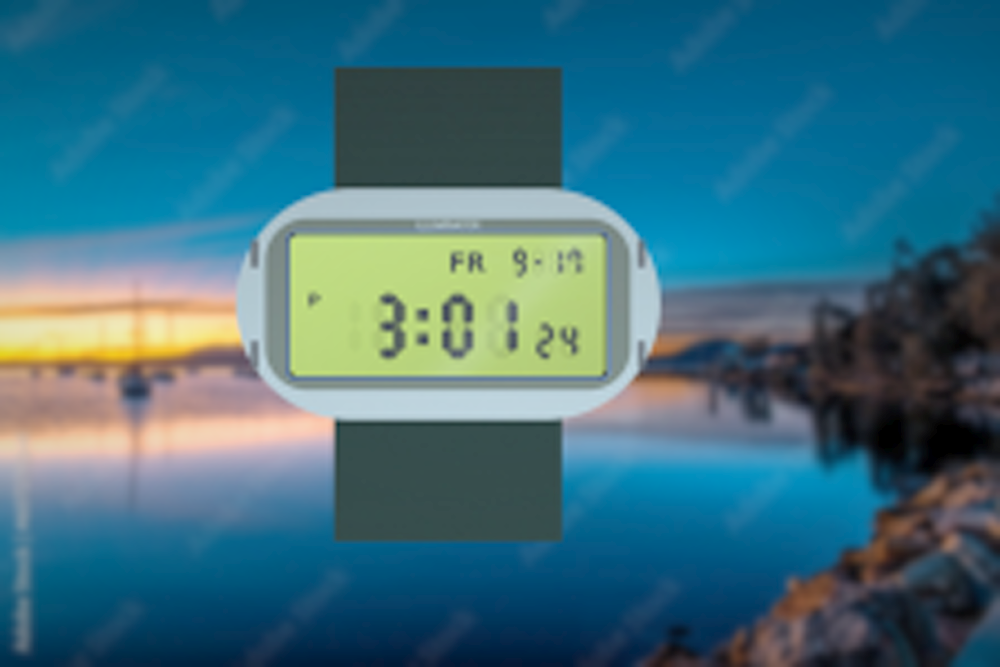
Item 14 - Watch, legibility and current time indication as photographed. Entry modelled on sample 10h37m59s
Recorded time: 3h01m24s
